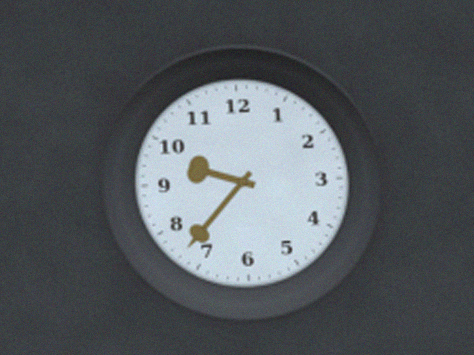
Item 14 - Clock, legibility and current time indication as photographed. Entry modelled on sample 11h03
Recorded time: 9h37
